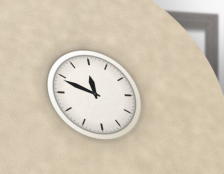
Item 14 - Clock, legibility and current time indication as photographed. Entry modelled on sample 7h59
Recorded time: 11h49
